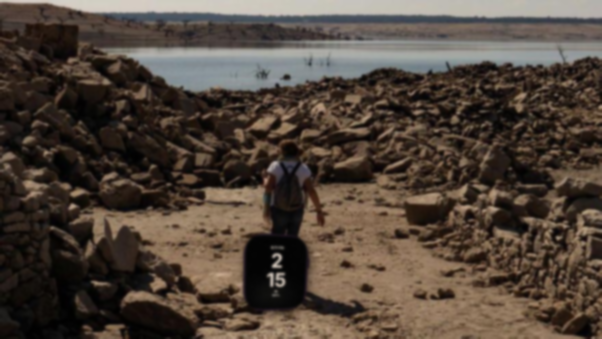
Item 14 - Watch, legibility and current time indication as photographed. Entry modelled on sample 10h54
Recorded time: 2h15
